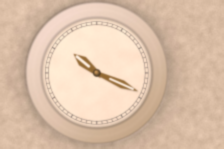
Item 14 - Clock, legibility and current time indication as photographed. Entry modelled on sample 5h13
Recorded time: 10h19
